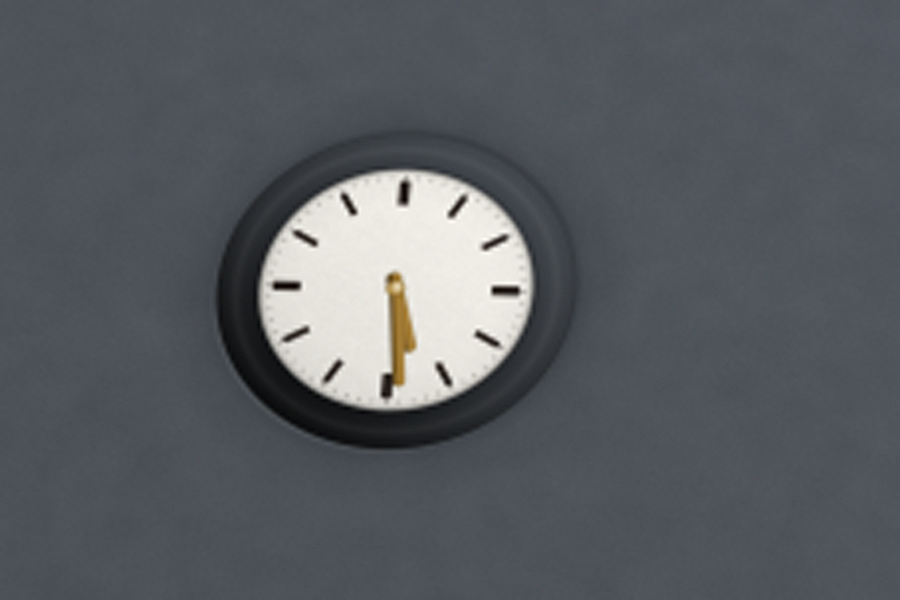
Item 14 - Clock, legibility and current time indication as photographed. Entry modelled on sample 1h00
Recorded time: 5h29
